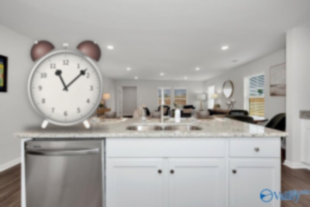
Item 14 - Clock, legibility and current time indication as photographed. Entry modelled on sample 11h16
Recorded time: 11h08
